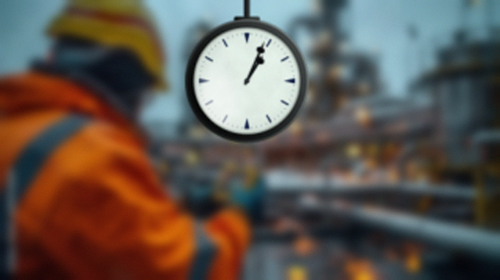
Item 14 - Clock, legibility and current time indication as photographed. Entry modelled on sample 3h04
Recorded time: 1h04
